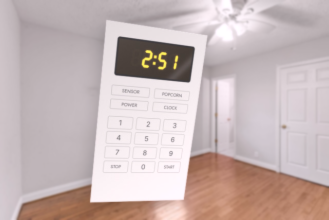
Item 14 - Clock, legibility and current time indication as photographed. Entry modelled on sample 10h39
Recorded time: 2h51
